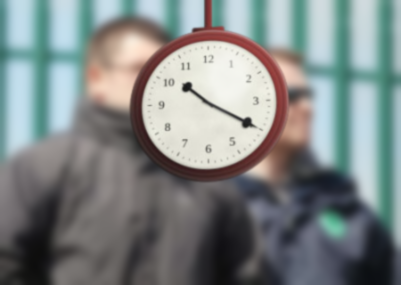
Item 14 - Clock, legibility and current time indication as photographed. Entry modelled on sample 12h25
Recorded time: 10h20
